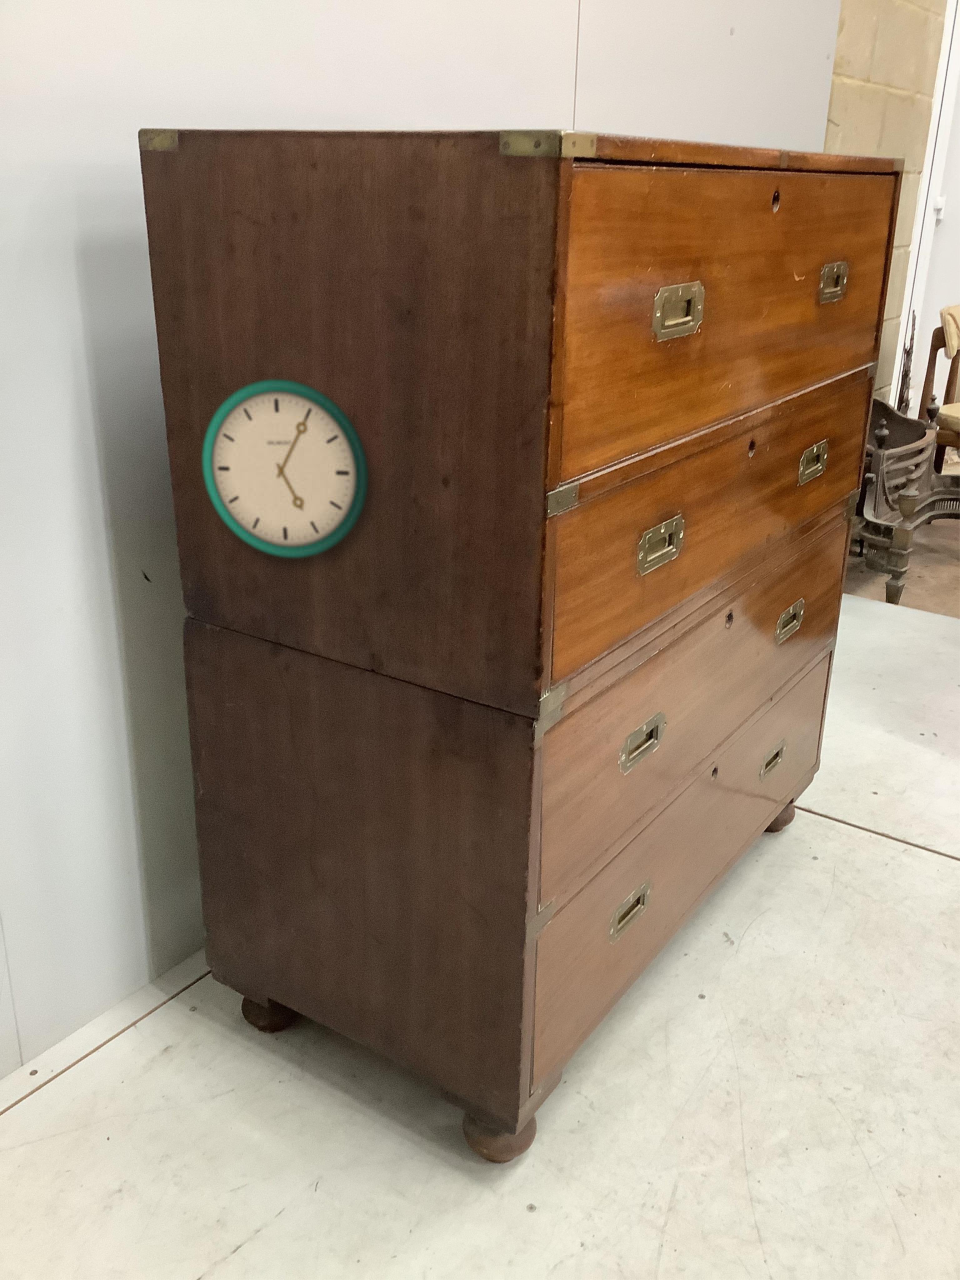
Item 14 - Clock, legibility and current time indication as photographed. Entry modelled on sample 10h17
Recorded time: 5h05
